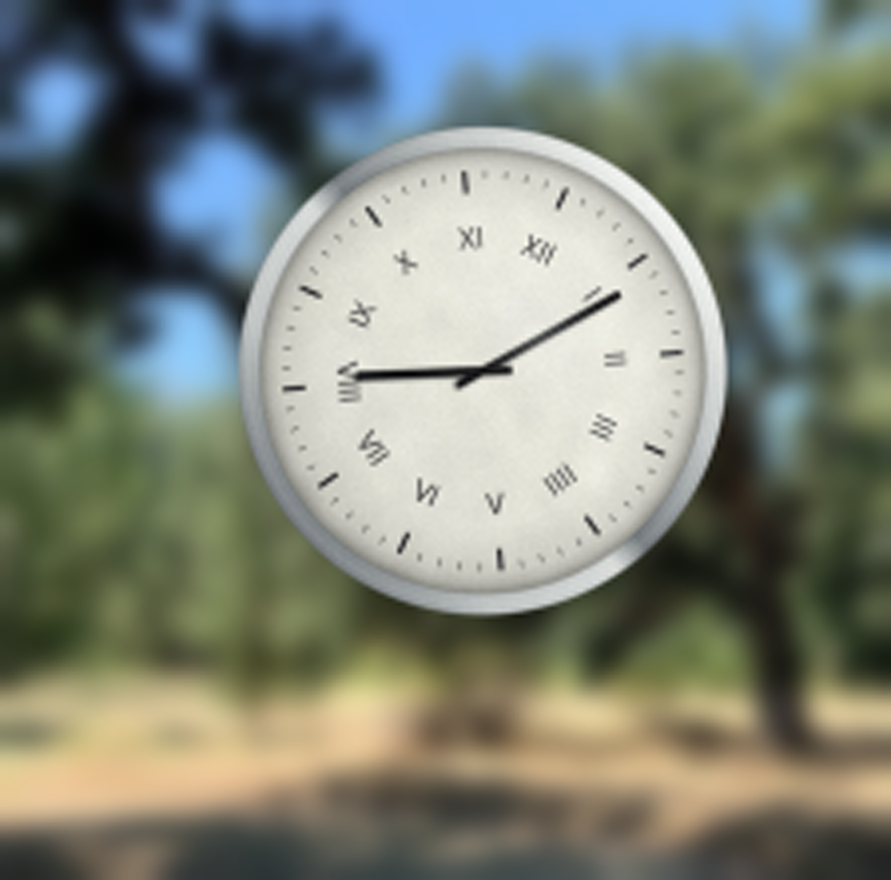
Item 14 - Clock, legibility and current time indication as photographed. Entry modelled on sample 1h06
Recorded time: 8h06
